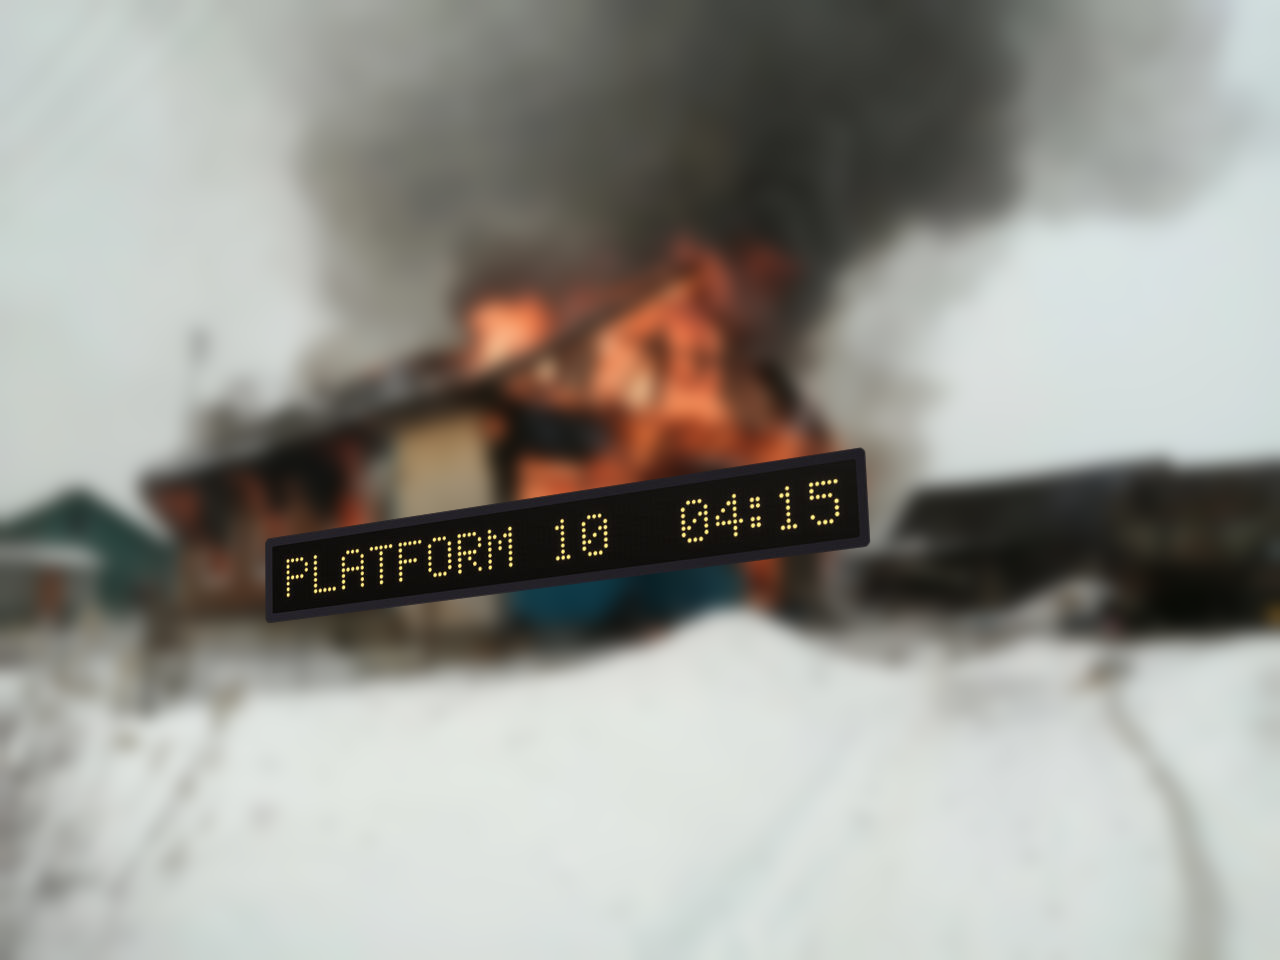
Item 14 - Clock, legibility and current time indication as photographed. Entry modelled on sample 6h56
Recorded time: 4h15
